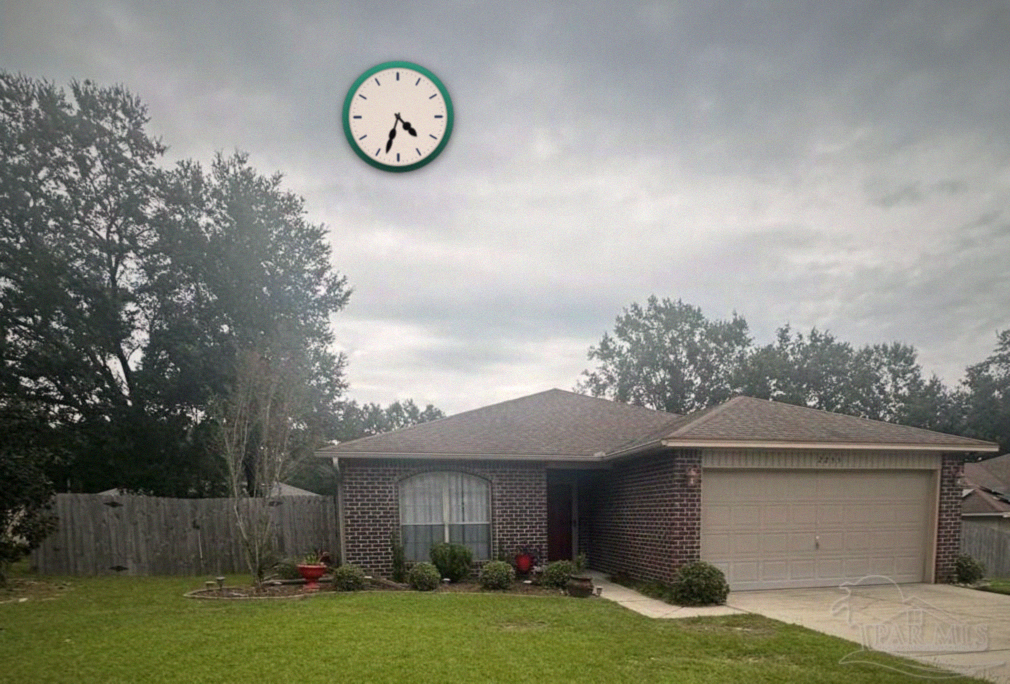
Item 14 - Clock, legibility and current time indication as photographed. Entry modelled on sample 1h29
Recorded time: 4h33
